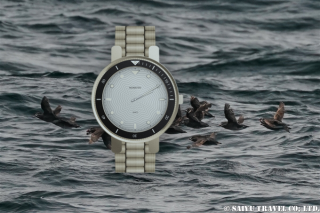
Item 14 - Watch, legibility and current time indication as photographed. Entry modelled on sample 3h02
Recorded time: 2h10
